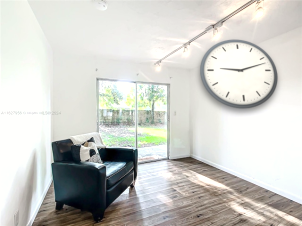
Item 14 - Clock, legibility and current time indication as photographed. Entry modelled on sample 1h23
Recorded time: 9h12
